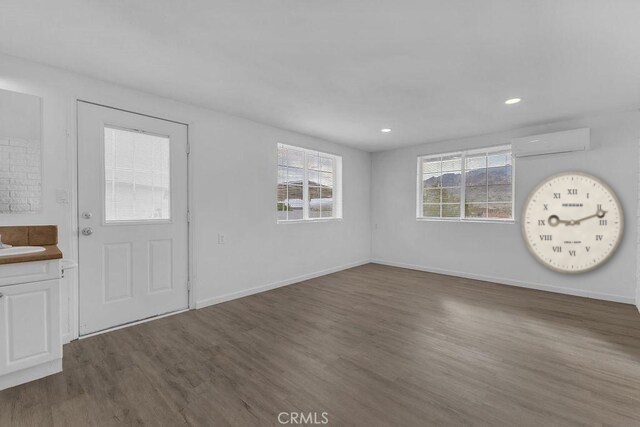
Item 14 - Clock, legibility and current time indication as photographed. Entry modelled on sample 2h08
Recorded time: 9h12
